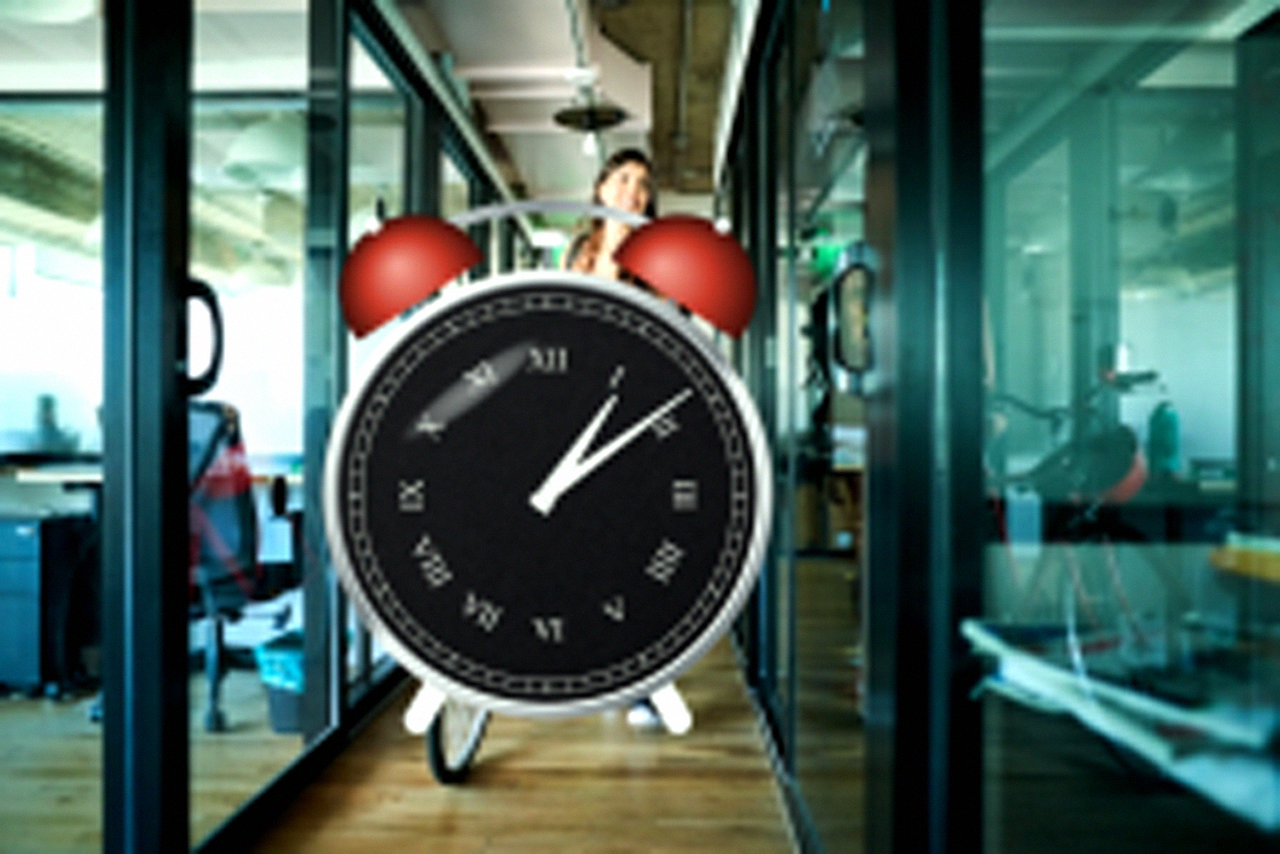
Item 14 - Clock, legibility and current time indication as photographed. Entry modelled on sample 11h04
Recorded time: 1h09
